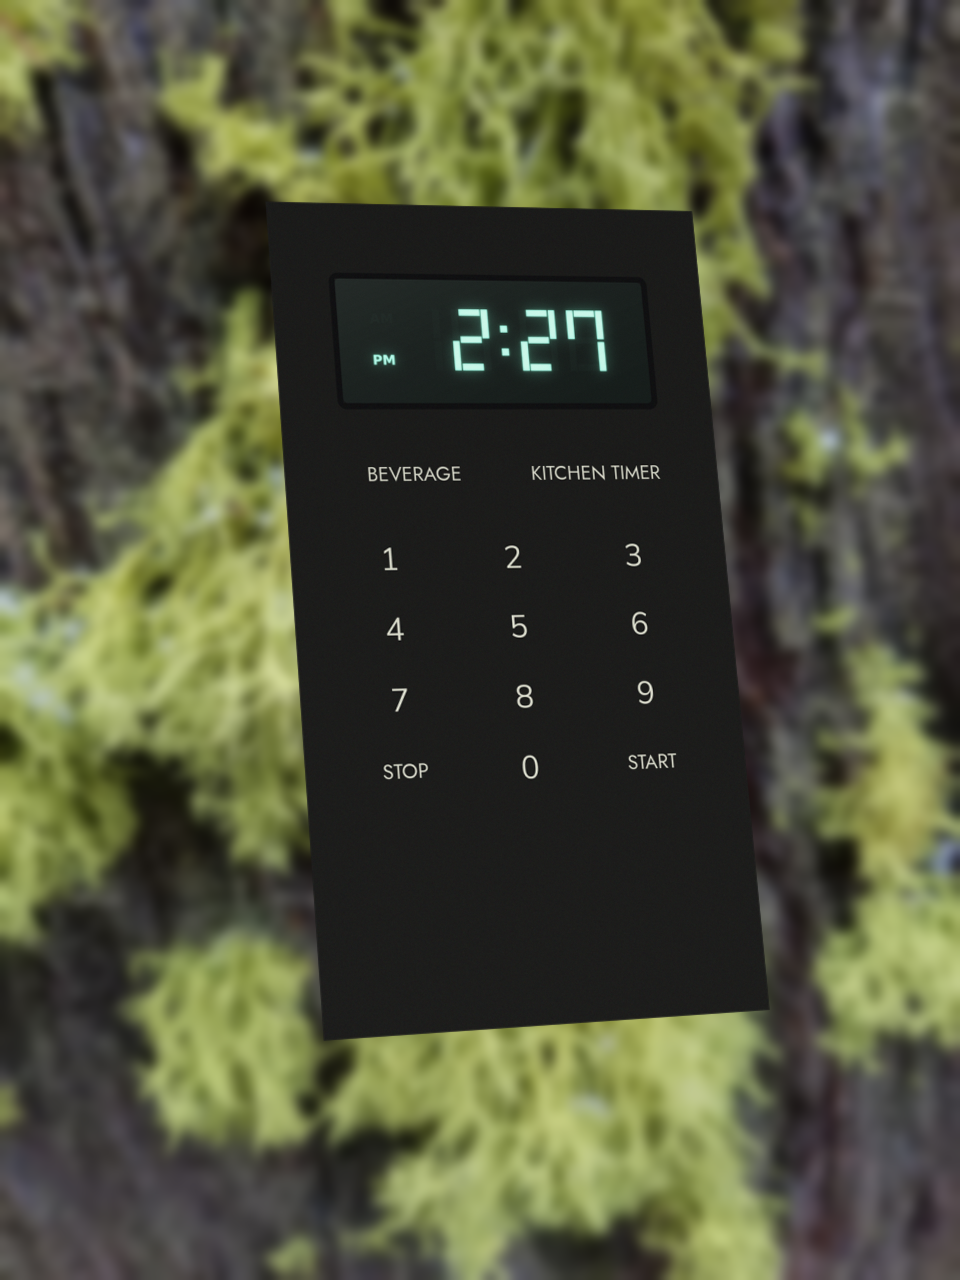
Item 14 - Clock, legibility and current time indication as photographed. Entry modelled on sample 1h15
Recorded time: 2h27
